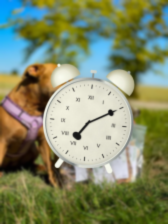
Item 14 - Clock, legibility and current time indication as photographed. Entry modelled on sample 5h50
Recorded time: 7h10
